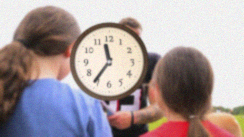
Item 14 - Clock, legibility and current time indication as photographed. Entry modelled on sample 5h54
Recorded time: 11h36
